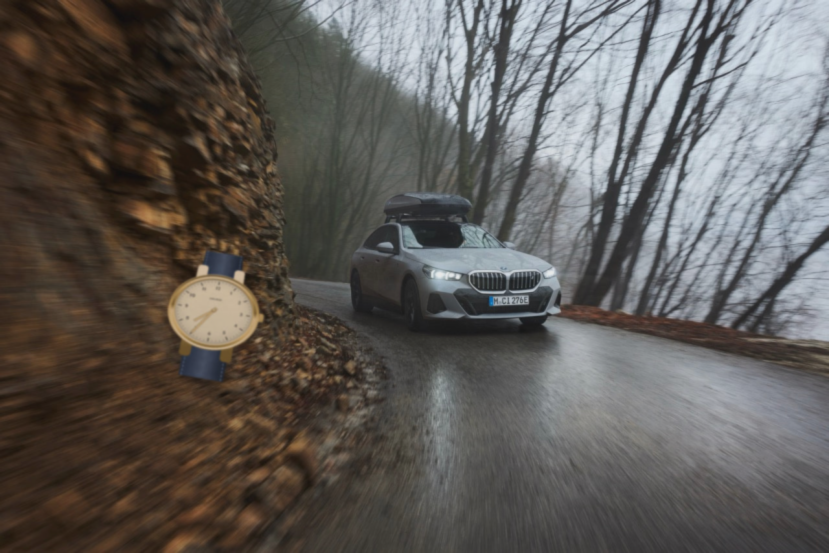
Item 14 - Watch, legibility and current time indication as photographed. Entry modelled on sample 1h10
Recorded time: 7h35
